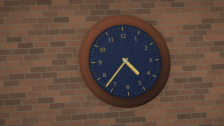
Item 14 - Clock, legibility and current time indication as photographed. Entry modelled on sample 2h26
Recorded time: 4h37
